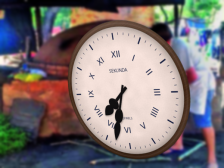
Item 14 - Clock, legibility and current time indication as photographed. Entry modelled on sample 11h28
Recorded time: 7h33
